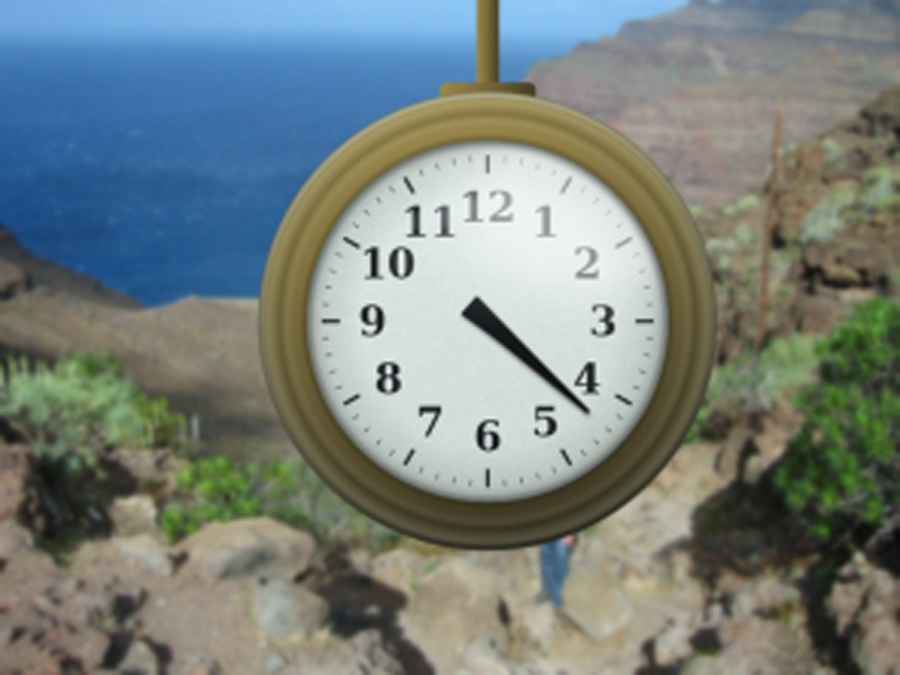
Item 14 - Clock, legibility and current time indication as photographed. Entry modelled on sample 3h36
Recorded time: 4h22
